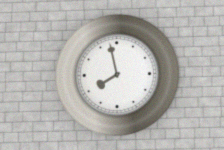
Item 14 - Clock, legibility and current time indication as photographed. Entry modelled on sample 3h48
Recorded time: 7h58
